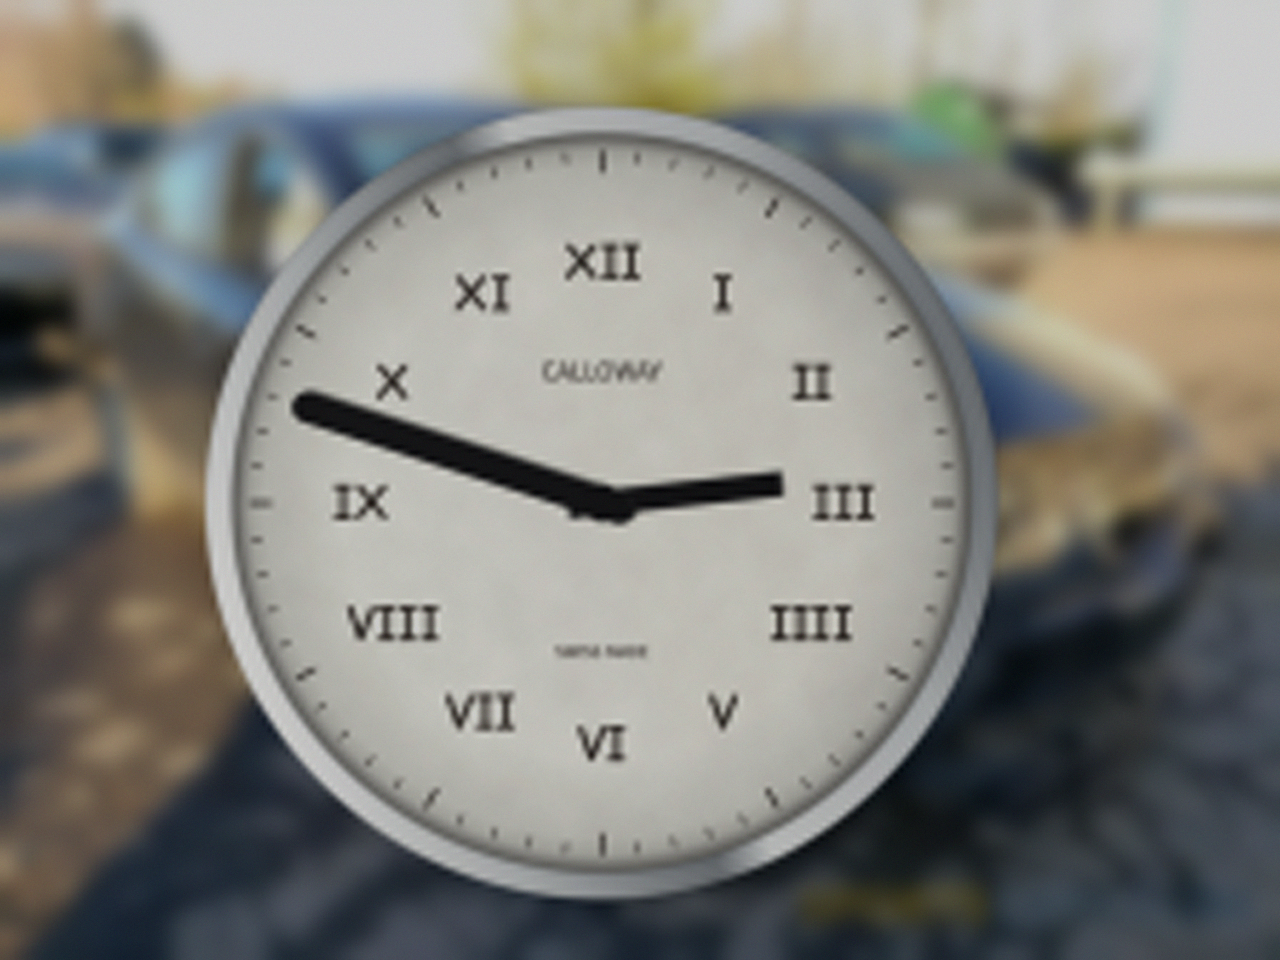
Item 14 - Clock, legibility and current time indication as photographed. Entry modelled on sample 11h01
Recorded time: 2h48
